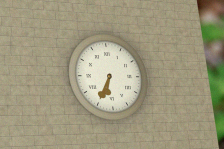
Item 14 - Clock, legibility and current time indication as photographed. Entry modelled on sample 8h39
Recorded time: 6h35
